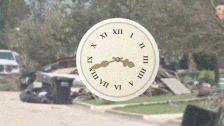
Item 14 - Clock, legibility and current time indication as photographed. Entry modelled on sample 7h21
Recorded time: 3h42
